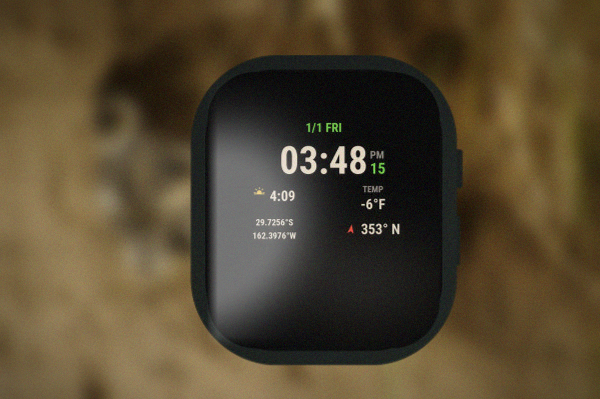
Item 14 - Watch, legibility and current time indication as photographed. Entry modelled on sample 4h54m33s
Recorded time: 3h48m15s
